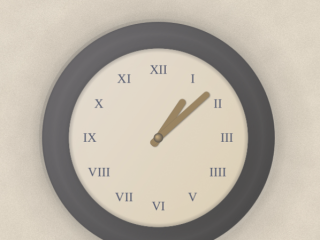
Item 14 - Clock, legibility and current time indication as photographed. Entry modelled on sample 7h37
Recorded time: 1h08
